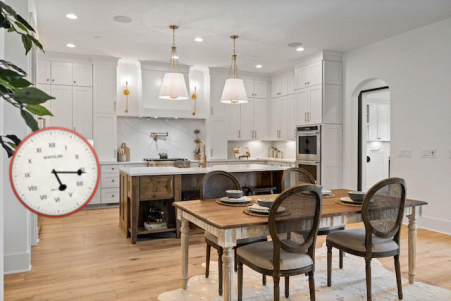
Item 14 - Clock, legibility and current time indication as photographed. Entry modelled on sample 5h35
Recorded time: 5h16
